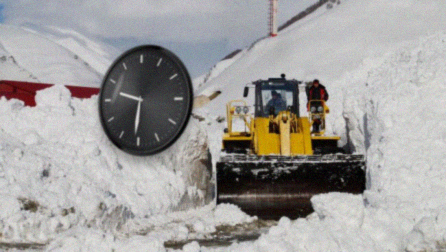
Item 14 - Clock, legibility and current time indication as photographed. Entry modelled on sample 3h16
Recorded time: 9h31
